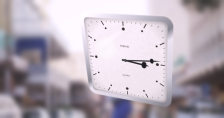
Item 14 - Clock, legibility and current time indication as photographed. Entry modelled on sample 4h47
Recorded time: 3h14
